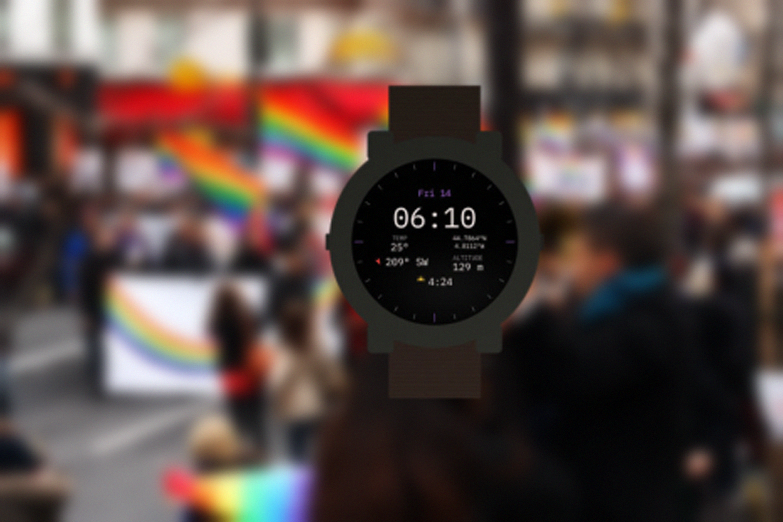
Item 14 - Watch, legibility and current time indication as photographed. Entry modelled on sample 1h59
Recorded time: 6h10
